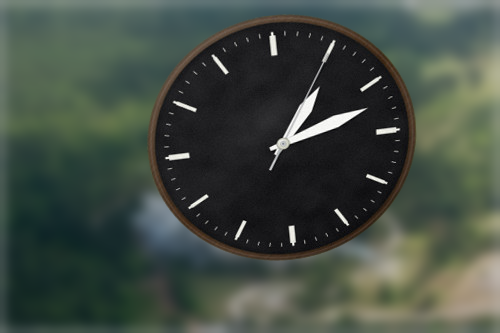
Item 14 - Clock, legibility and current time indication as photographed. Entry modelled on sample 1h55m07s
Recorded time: 1h12m05s
